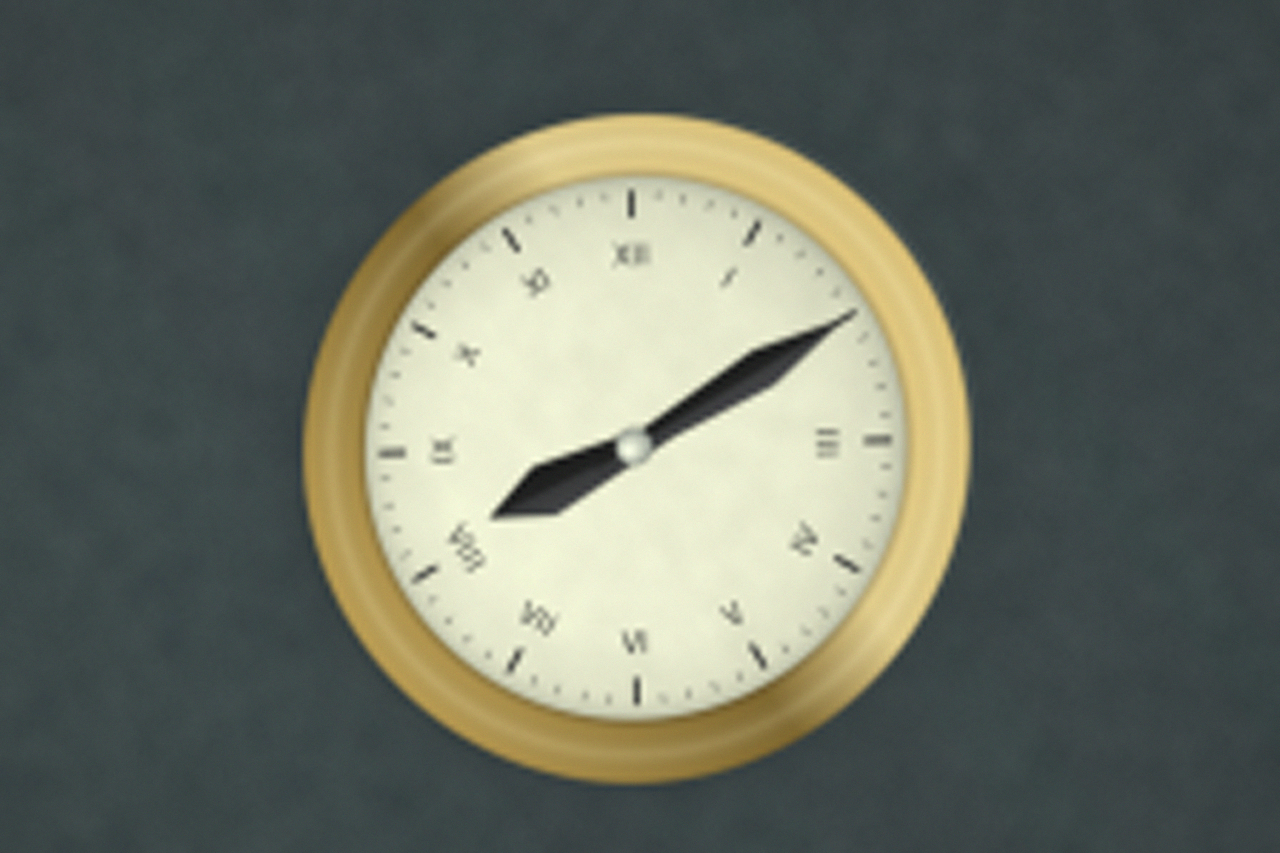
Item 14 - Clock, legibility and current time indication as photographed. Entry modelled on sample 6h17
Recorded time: 8h10
